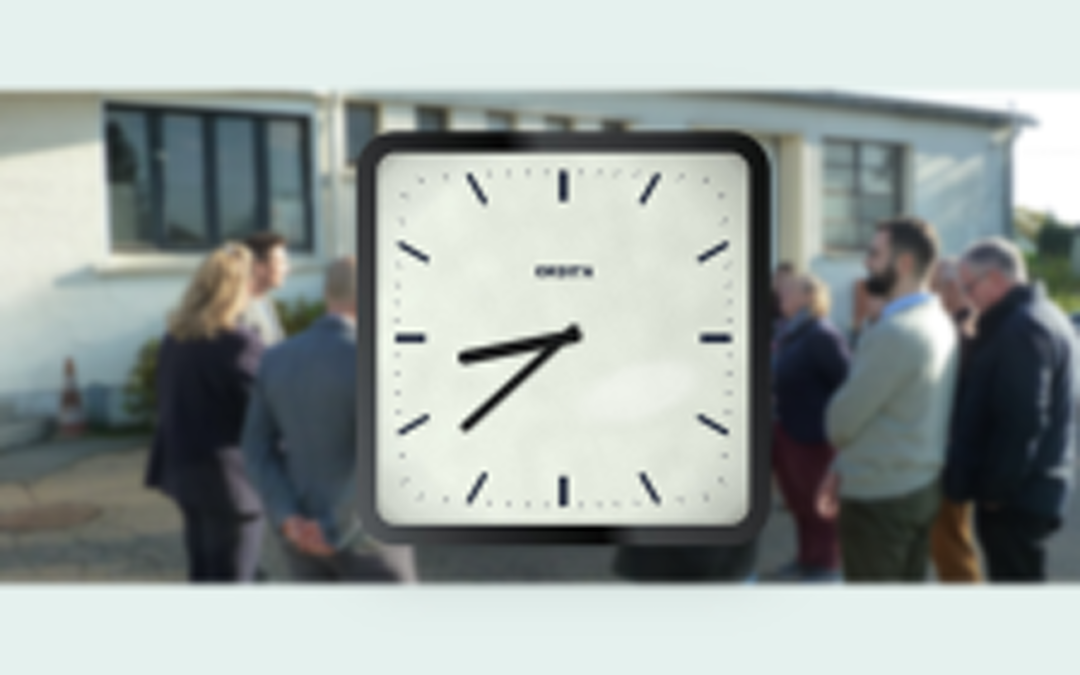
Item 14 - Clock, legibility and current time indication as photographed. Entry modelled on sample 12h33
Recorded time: 8h38
